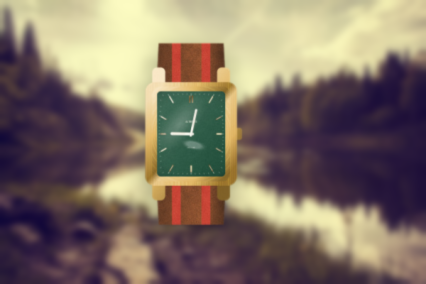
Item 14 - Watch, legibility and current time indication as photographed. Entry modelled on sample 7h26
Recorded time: 9h02
